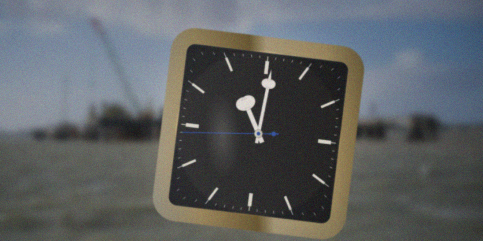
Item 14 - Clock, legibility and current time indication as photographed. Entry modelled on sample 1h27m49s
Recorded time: 11h00m44s
